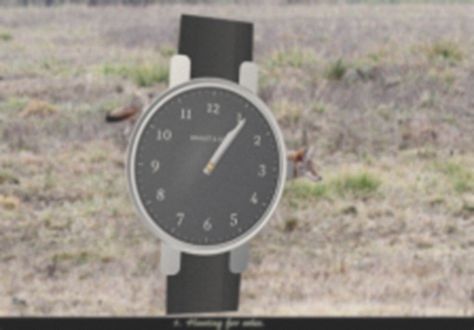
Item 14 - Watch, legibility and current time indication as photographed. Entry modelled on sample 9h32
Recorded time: 1h06
